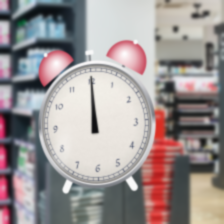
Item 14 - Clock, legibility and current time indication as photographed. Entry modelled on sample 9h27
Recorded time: 12h00
